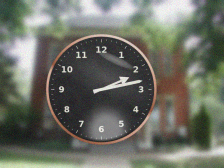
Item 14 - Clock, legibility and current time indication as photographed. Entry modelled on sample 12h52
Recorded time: 2h13
